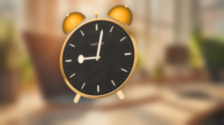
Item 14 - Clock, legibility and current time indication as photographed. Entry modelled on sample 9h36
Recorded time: 9h02
